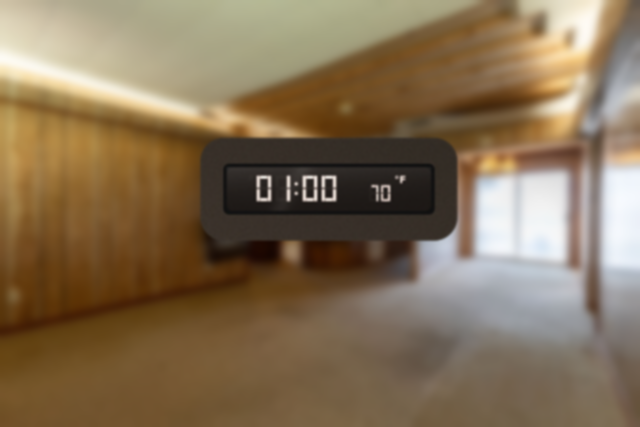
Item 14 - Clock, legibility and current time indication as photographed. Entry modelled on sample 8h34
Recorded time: 1h00
